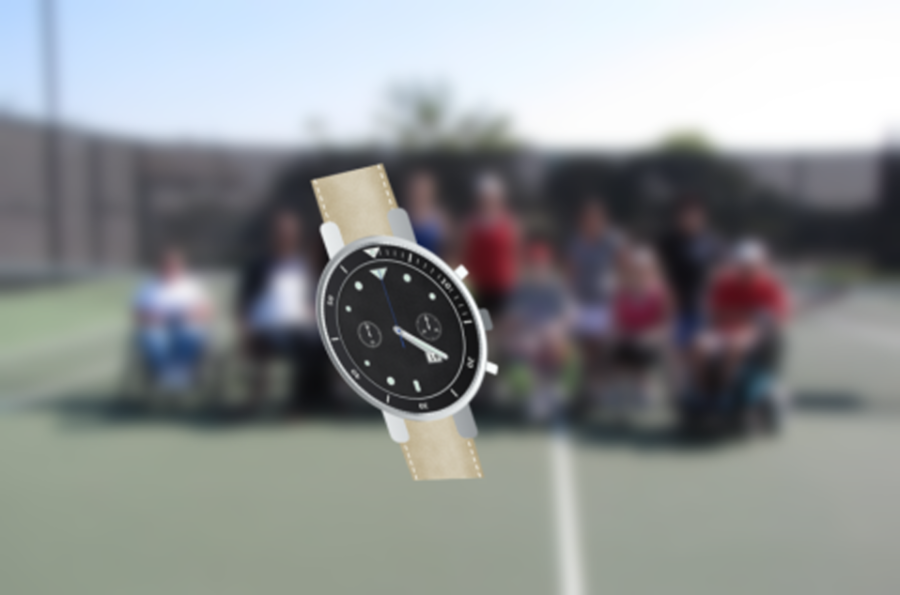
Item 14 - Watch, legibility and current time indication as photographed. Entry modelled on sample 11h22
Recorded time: 4h21
